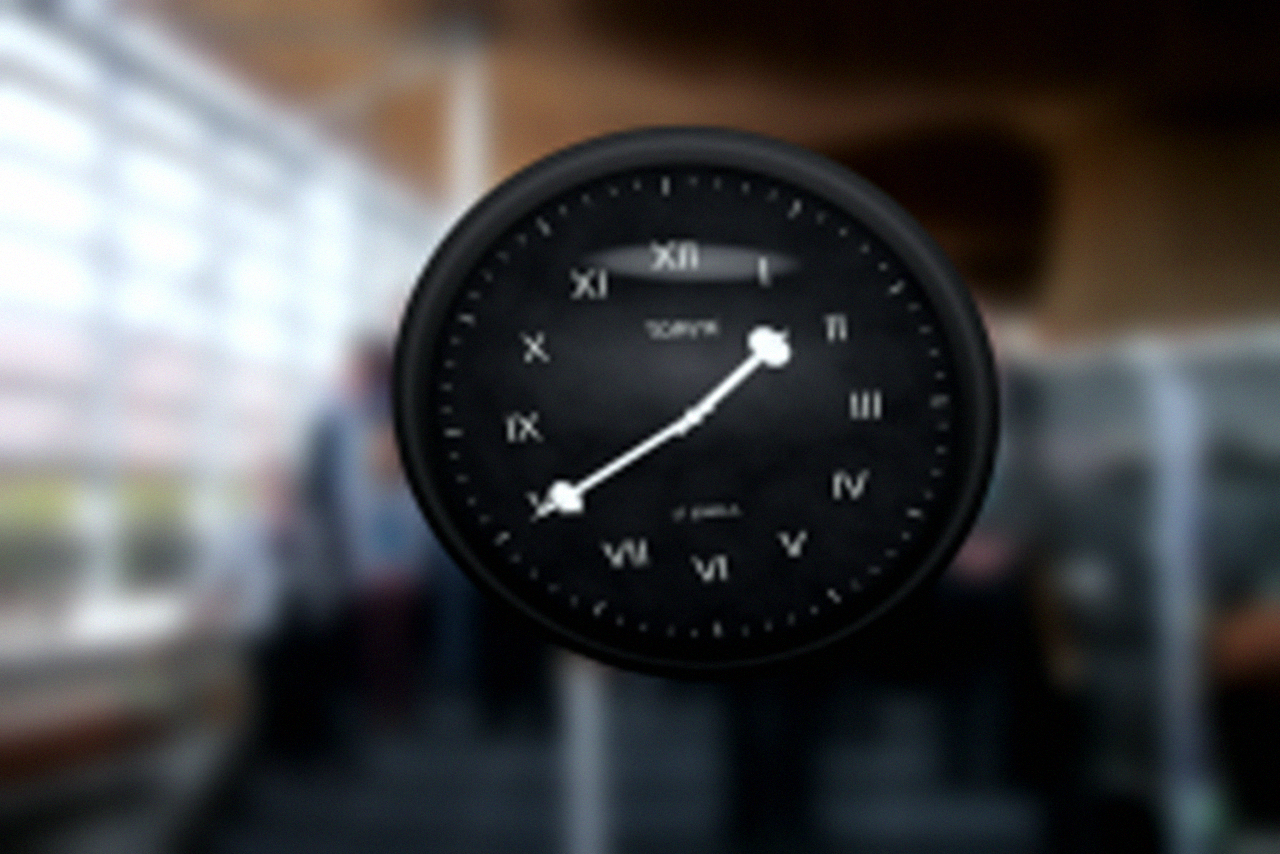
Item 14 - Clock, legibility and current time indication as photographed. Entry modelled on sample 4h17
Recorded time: 1h40
